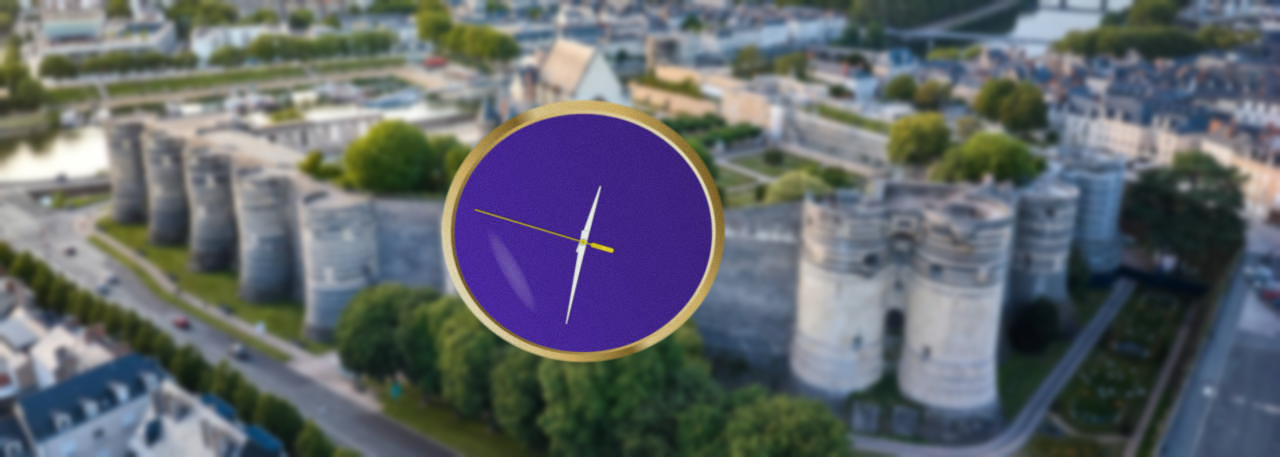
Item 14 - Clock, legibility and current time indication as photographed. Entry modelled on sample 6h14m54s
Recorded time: 12h31m48s
